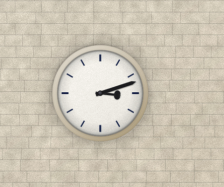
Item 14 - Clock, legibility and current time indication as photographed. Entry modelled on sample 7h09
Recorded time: 3h12
